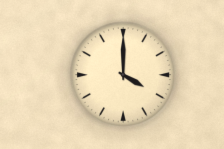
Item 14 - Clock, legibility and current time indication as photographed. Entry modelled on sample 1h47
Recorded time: 4h00
